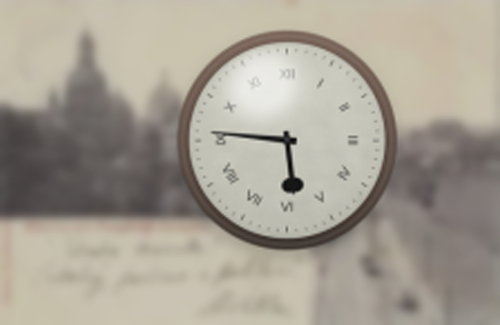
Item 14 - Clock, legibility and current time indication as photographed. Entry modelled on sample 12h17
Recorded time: 5h46
